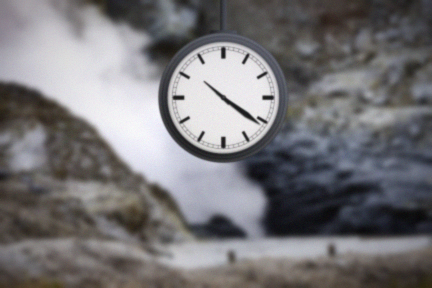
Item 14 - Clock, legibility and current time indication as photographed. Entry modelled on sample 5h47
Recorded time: 10h21
